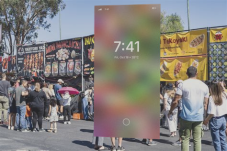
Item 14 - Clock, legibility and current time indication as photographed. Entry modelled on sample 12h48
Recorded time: 7h41
